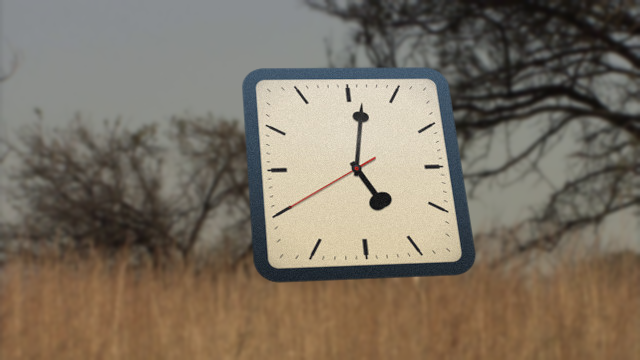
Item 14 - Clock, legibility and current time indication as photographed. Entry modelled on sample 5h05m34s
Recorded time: 5h01m40s
